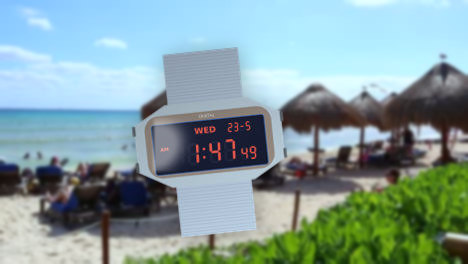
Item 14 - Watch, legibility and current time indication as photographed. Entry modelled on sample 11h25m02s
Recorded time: 1h47m49s
